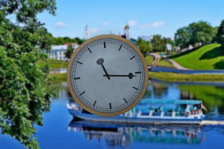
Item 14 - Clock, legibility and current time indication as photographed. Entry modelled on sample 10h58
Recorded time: 11h16
